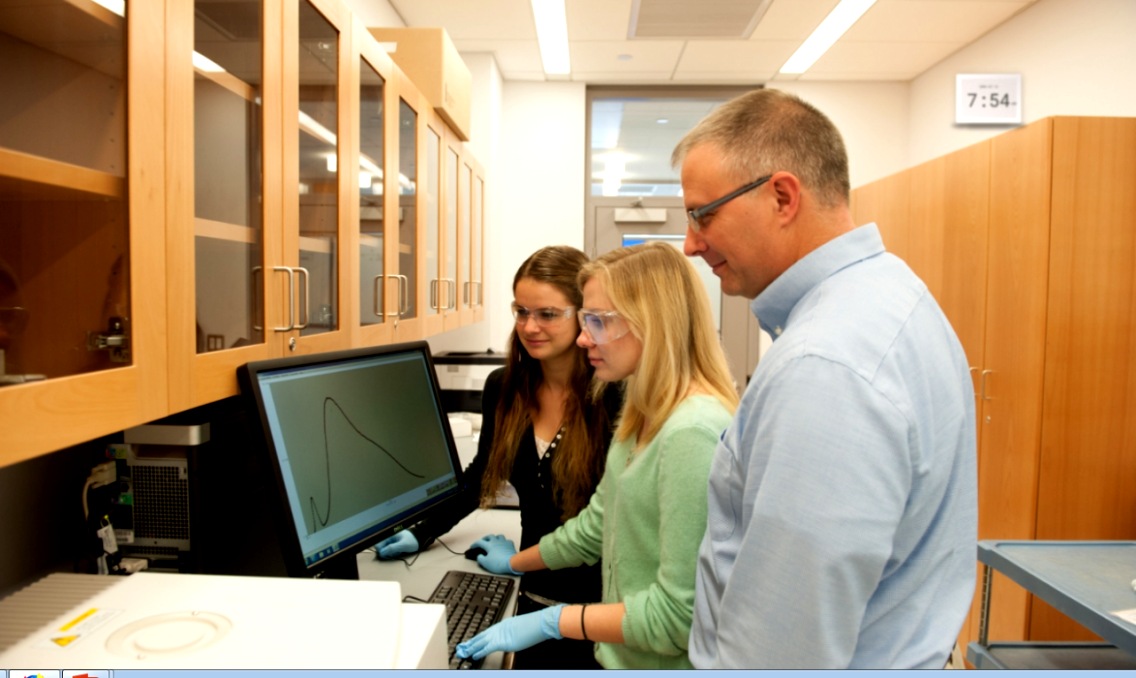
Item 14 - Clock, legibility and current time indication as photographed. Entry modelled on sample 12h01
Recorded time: 7h54
